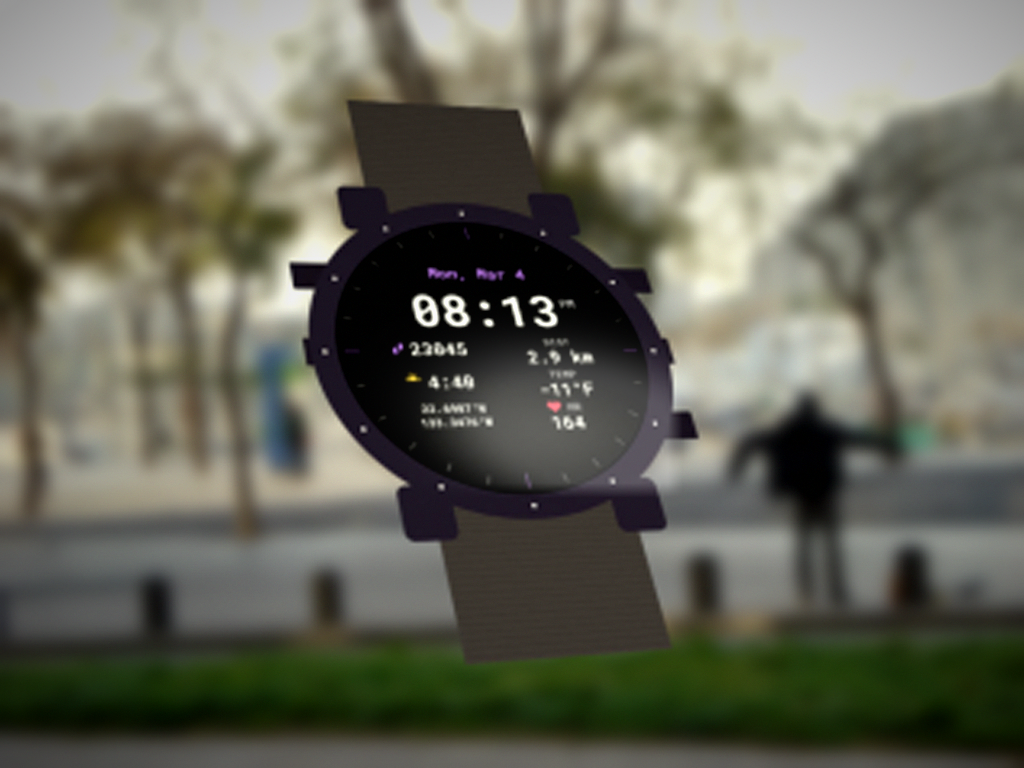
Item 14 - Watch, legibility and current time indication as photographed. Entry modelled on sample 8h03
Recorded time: 8h13
